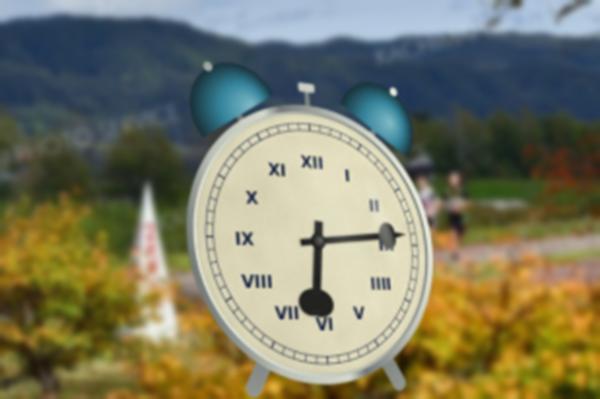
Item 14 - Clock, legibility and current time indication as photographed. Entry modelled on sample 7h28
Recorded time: 6h14
